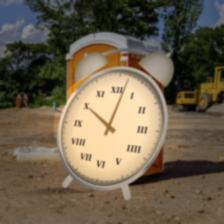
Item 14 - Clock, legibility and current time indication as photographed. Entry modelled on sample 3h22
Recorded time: 10h02
